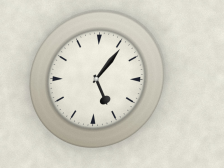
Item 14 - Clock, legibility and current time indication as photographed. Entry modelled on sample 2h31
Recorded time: 5h06
